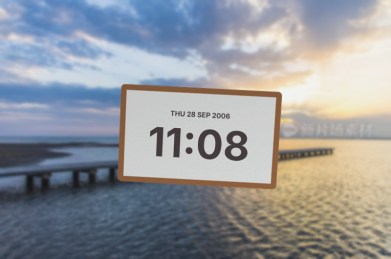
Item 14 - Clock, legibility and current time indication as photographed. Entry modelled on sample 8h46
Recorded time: 11h08
